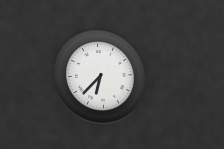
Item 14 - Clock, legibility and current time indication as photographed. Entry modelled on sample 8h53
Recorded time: 6h38
